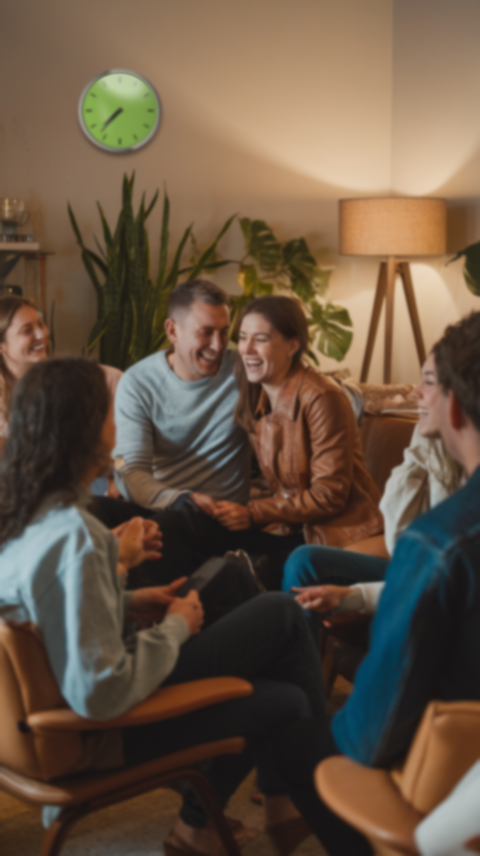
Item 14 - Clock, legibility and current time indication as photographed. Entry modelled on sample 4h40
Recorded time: 7h37
